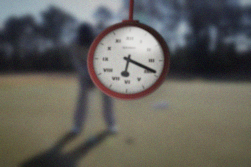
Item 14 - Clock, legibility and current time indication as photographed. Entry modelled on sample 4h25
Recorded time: 6h19
